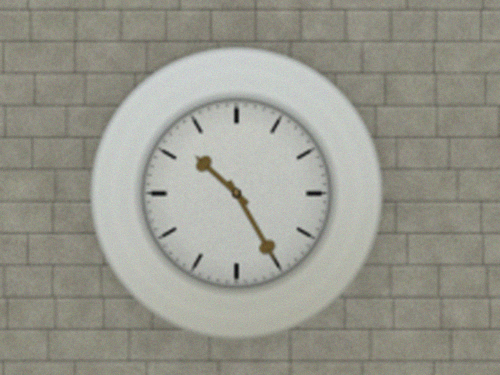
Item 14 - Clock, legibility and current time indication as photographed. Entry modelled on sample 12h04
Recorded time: 10h25
